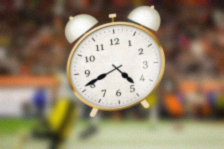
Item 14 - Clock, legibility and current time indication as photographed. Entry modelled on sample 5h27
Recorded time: 4h41
